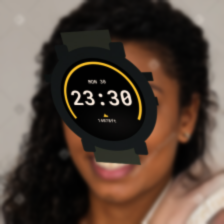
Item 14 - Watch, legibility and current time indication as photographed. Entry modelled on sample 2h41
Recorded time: 23h30
